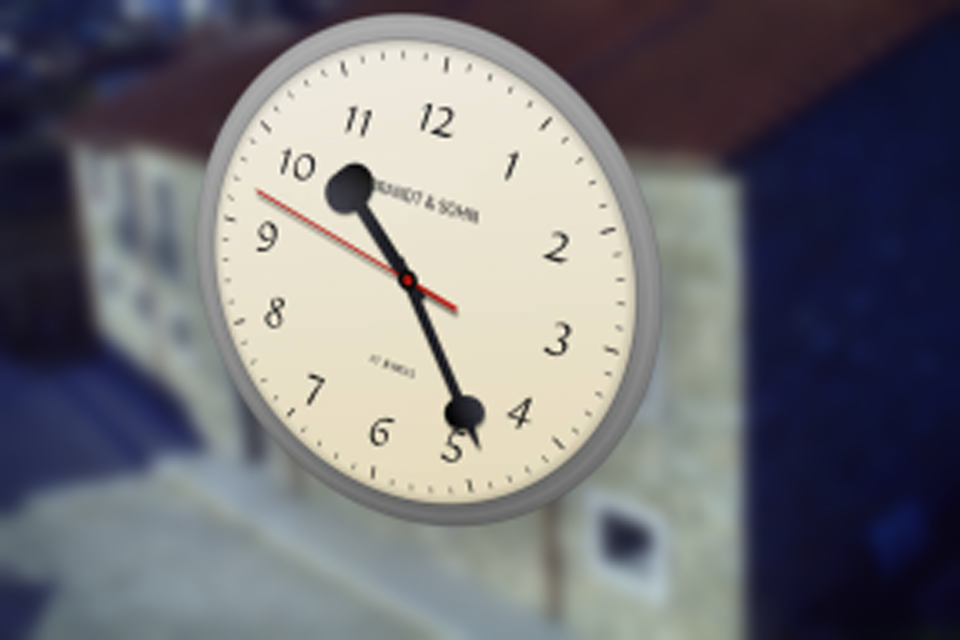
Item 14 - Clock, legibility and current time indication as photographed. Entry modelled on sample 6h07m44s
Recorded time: 10h23m47s
